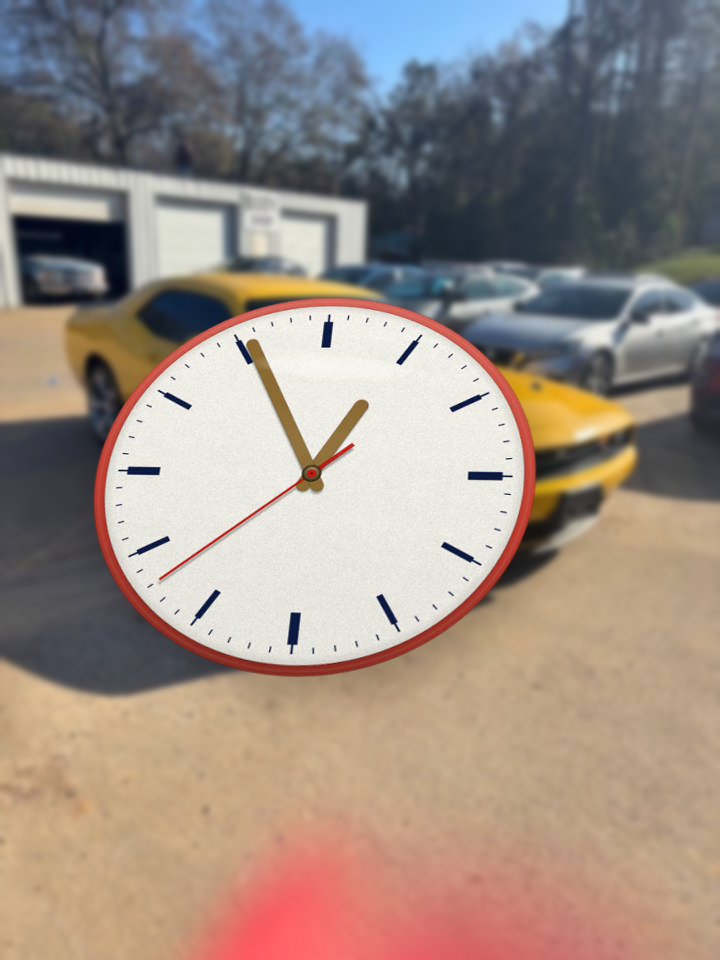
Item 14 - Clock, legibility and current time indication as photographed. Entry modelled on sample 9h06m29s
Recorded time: 12h55m38s
